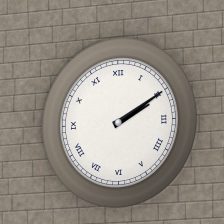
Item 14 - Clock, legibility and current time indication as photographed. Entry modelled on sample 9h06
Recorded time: 2h10
